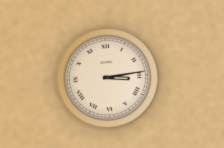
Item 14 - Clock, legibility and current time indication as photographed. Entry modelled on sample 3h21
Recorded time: 3h14
